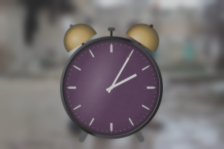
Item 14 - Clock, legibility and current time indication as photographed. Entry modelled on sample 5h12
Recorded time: 2h05
